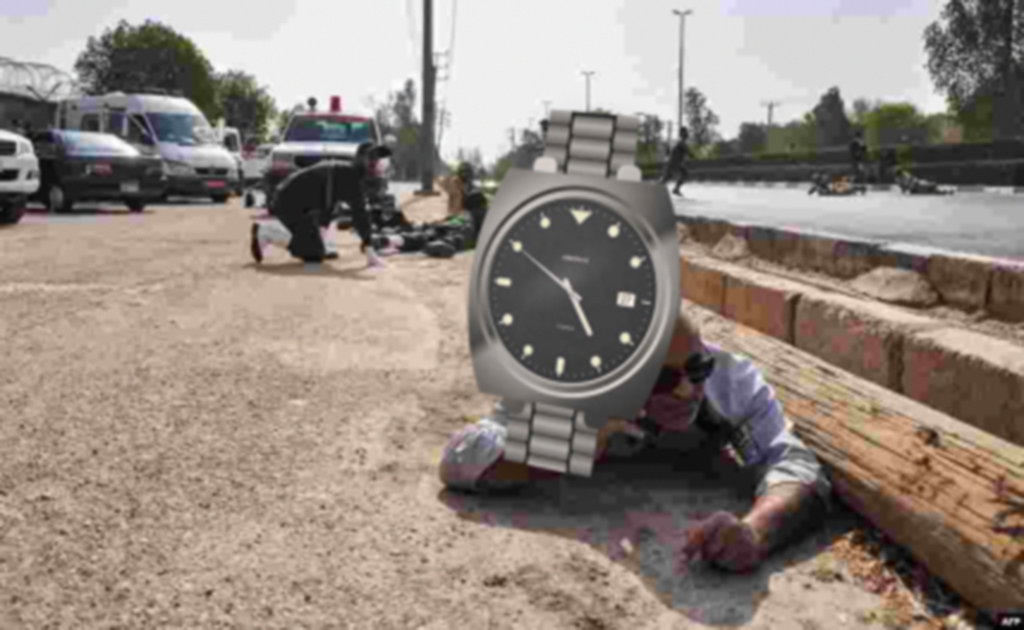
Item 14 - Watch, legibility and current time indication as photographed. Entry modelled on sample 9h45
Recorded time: 4h50
